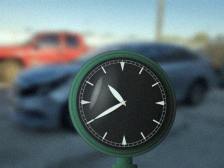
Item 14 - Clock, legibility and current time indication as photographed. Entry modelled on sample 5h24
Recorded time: 10h40
